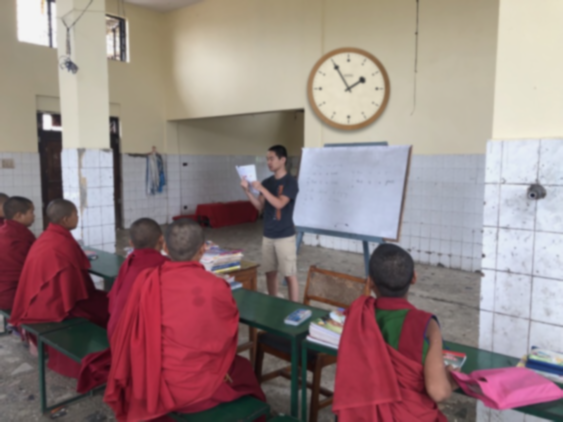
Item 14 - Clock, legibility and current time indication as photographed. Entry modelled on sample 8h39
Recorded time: 1h55
